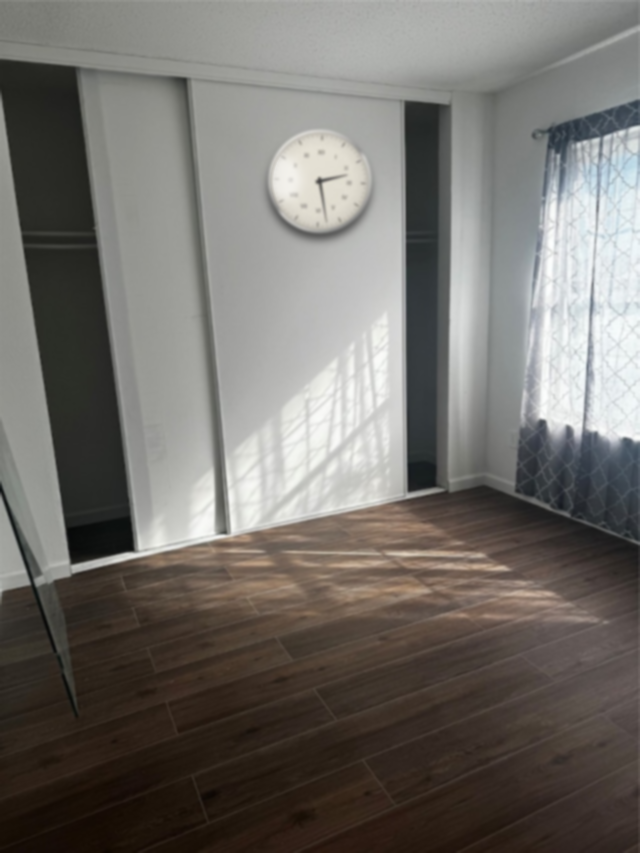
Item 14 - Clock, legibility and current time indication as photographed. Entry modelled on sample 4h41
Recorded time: 2h28
